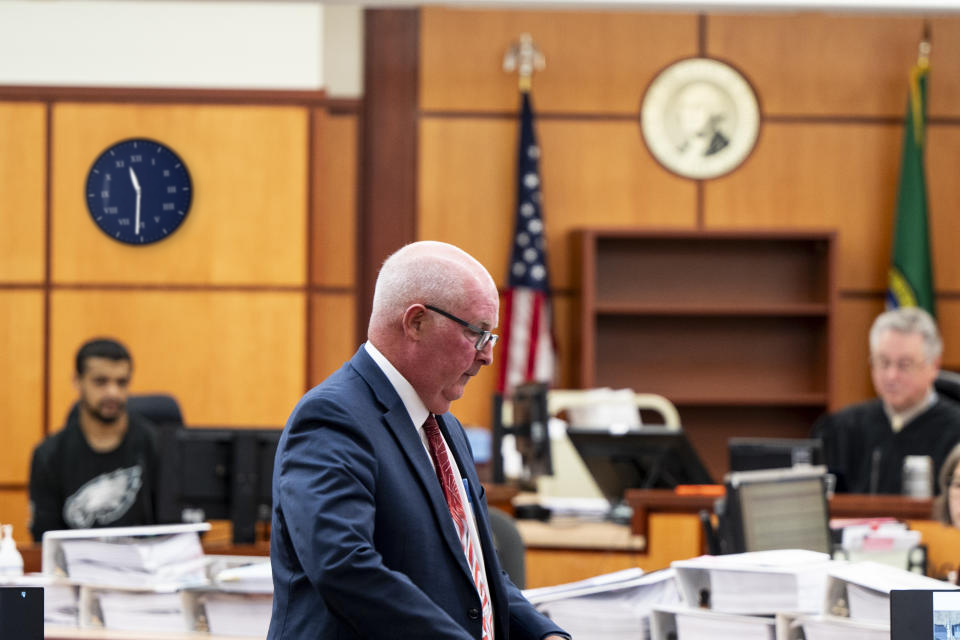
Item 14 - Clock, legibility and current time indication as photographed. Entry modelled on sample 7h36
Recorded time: 11h31
